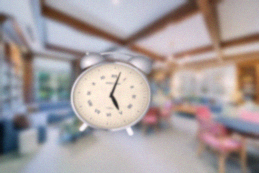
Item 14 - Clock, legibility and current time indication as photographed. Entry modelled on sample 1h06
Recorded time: 5h02
